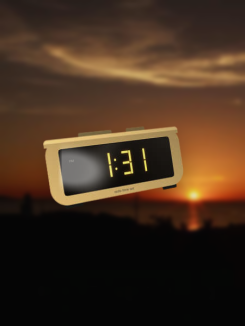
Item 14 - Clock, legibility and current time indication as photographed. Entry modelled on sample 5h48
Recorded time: 1h31
